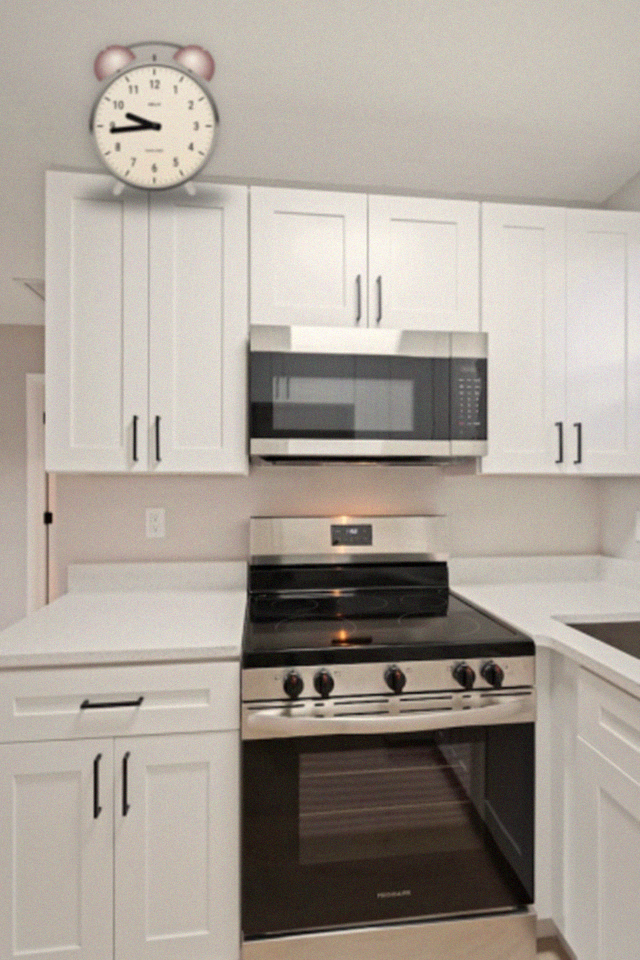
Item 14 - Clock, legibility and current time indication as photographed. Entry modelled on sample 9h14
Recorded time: 9h44
